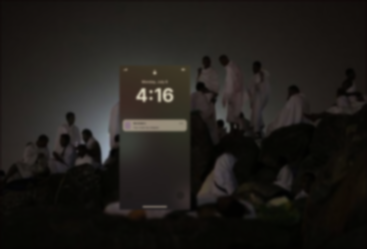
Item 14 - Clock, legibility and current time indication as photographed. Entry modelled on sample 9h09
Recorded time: 4h16
